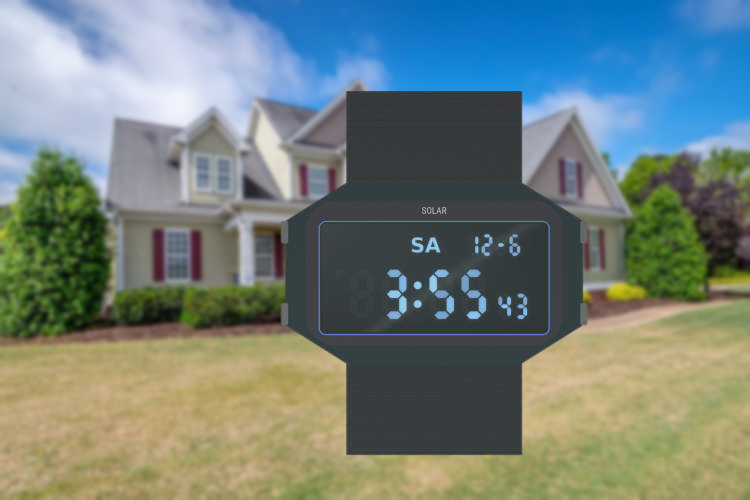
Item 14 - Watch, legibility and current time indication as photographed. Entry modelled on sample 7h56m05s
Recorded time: 3h55m43s
